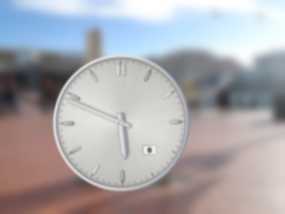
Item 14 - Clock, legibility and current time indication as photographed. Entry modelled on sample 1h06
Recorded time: 5h49
